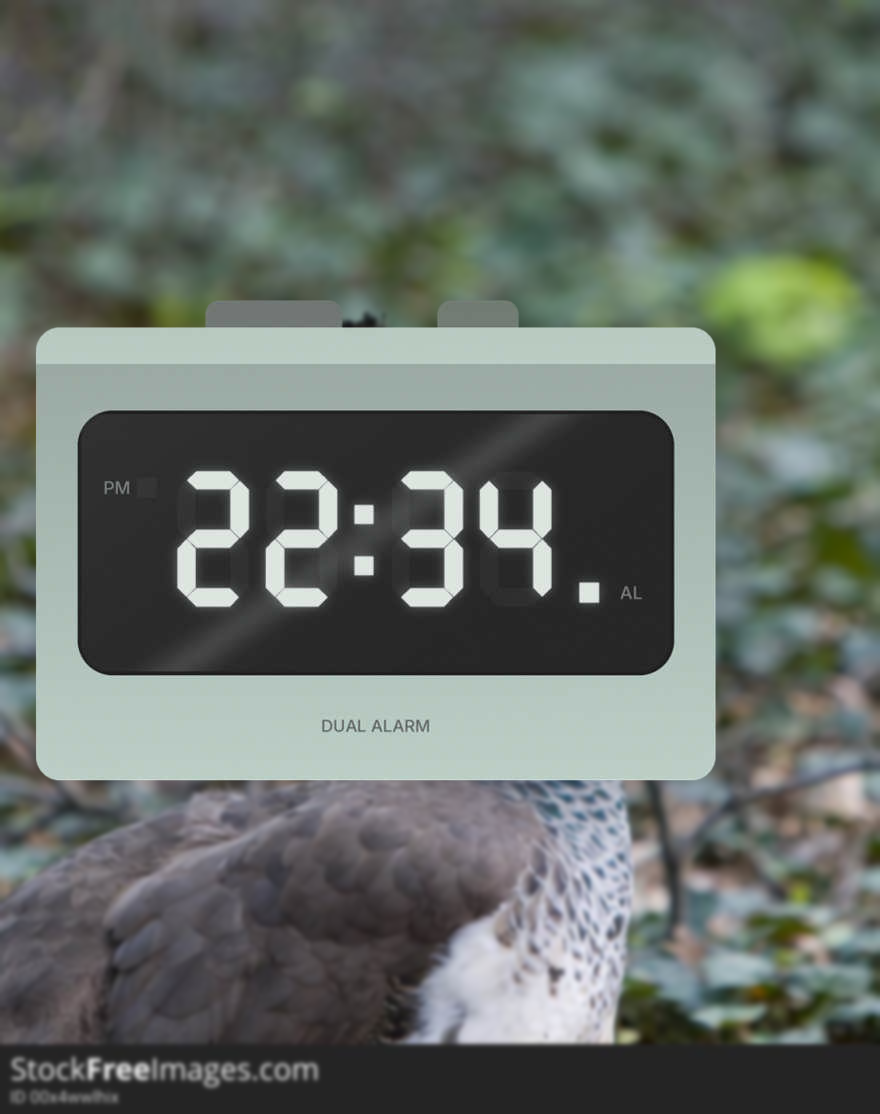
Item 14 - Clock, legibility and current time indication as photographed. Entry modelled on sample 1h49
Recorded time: 22h34
